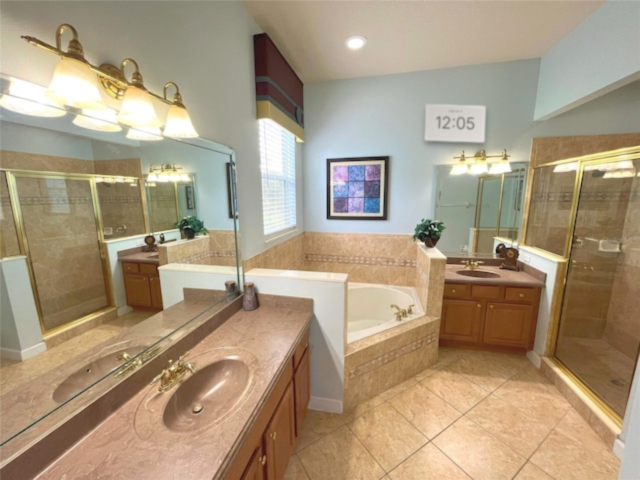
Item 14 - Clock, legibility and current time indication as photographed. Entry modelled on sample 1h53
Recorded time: 12h05
